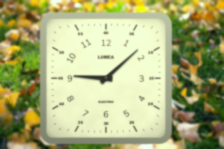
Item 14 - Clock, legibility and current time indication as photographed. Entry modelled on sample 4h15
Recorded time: 9h08
